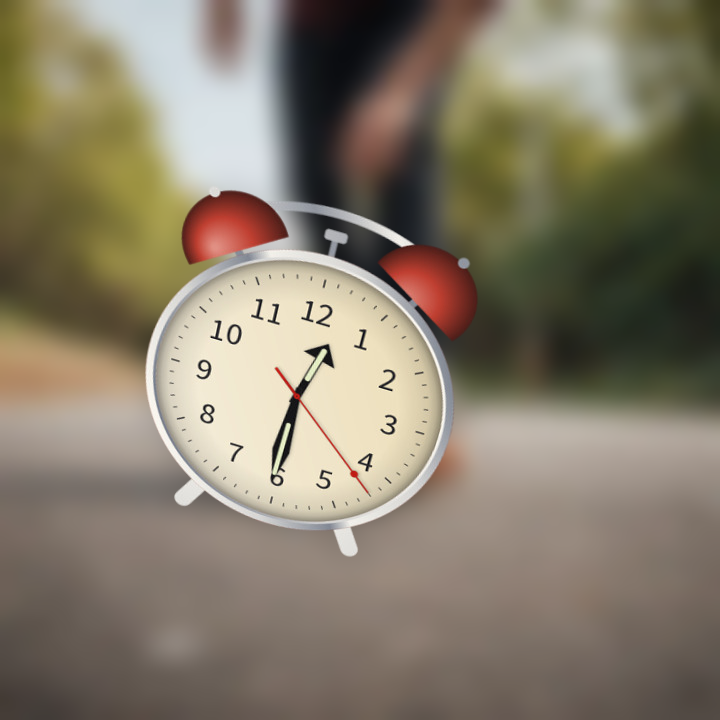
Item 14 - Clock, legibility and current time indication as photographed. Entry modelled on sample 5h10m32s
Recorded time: 12h30m22s
